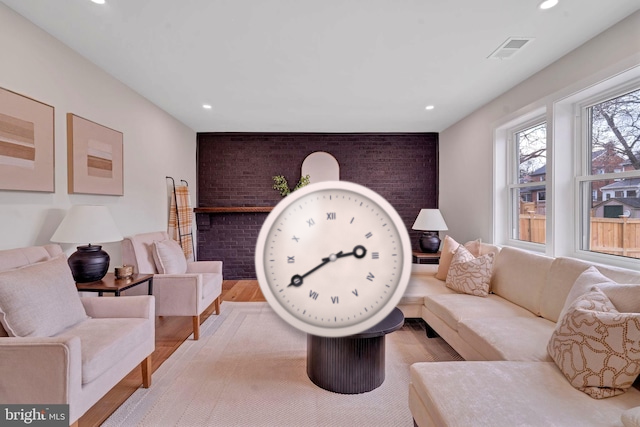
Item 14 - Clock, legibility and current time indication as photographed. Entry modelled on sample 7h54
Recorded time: 2h40
